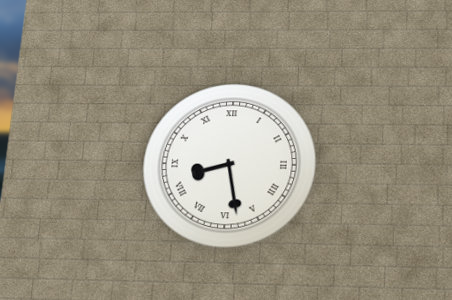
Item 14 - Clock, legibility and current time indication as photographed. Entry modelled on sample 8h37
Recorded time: 8h28
